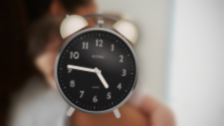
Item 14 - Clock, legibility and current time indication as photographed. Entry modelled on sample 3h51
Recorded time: 4h46
